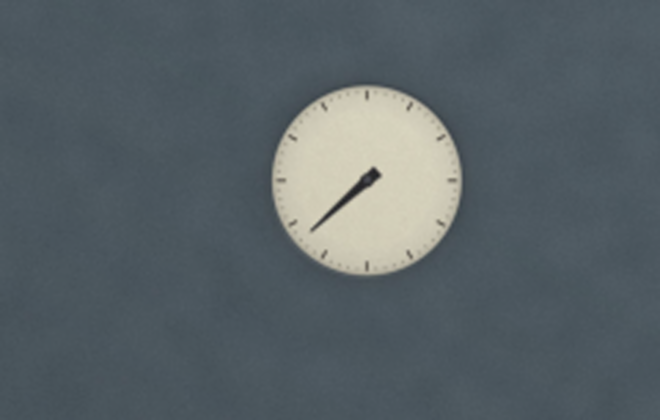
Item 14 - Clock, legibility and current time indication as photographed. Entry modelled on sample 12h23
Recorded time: 7h38
